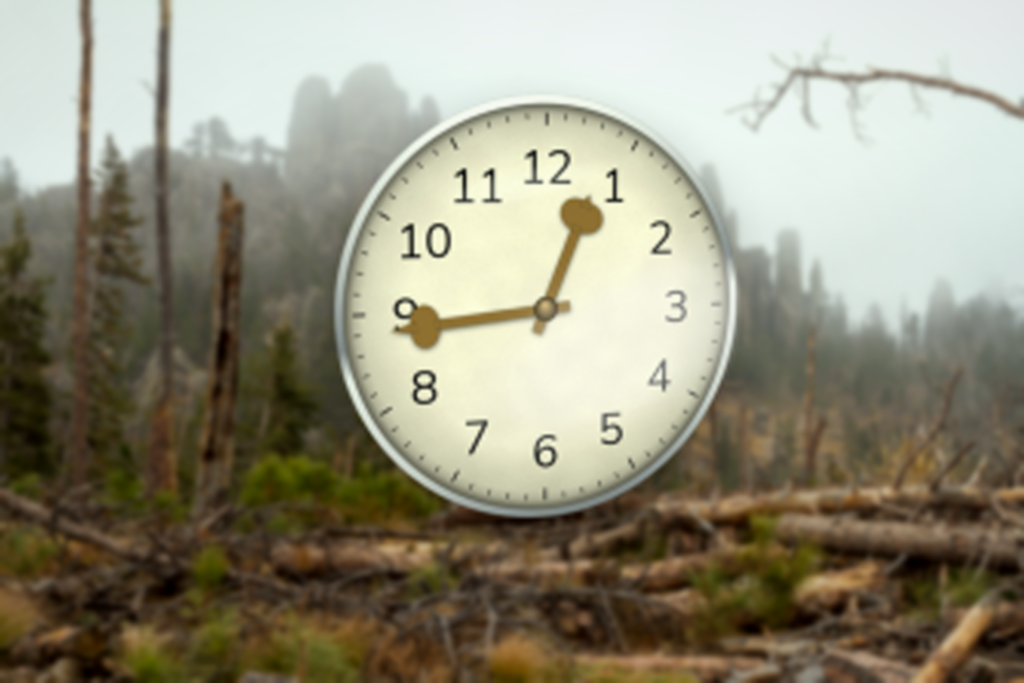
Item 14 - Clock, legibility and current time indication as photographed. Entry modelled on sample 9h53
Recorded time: 12h44
